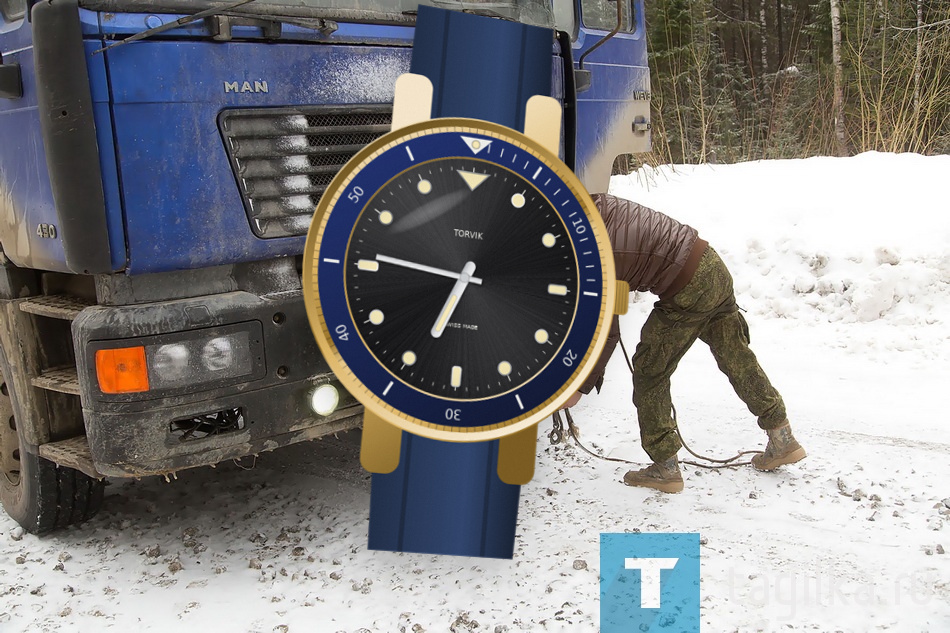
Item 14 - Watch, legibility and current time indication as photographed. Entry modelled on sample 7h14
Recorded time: 6h46
